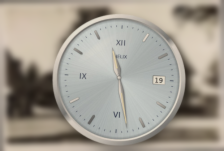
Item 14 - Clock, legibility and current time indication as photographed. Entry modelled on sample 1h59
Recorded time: 11h28
